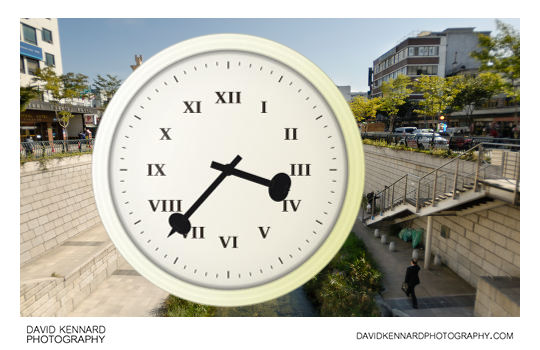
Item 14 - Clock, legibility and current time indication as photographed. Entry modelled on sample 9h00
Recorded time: 3h37
